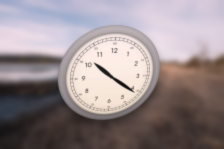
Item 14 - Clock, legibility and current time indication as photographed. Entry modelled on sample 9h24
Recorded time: 10h21
